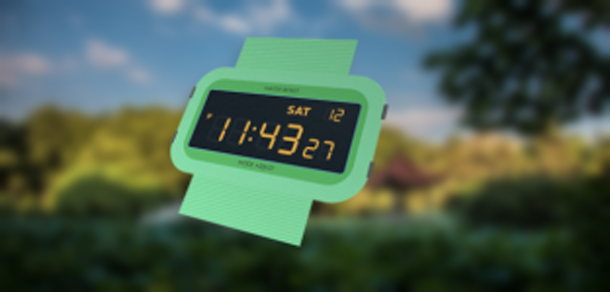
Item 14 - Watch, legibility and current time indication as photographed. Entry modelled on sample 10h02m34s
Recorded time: 11h43m27s
